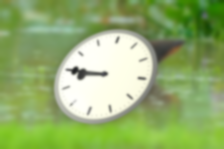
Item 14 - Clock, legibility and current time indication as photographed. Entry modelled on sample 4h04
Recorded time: 8h45
